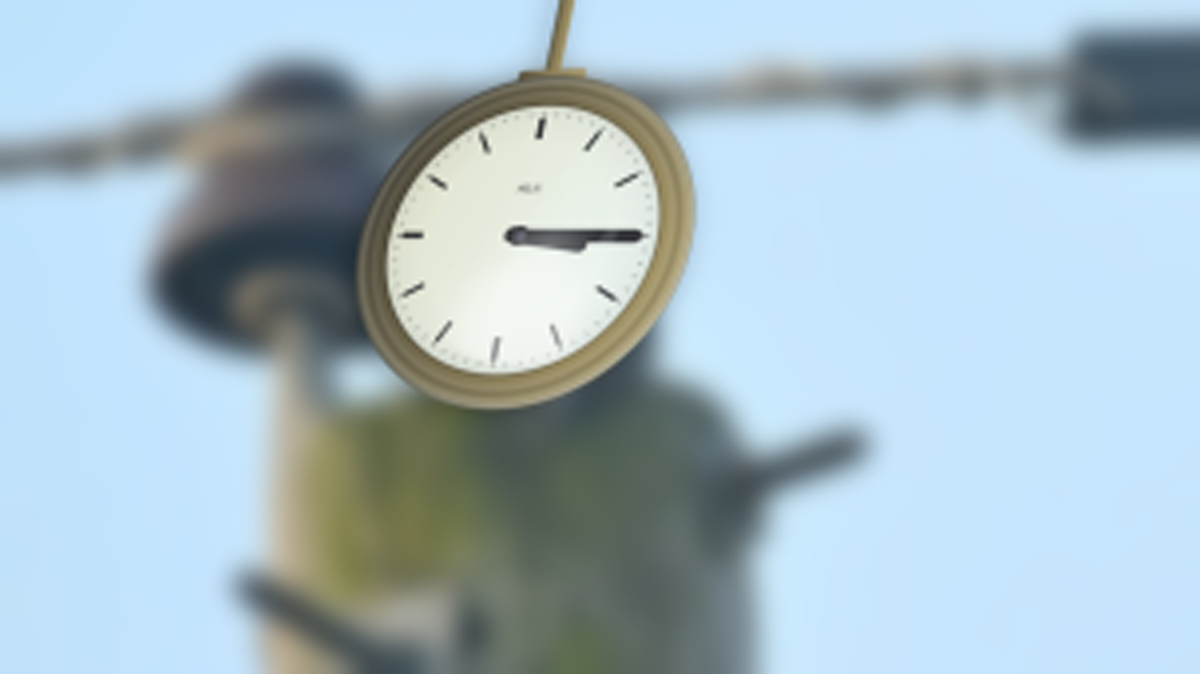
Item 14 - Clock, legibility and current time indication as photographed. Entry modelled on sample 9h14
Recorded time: 3h15
